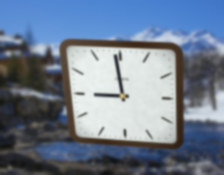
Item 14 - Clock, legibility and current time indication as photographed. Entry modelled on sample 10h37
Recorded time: 8h59
